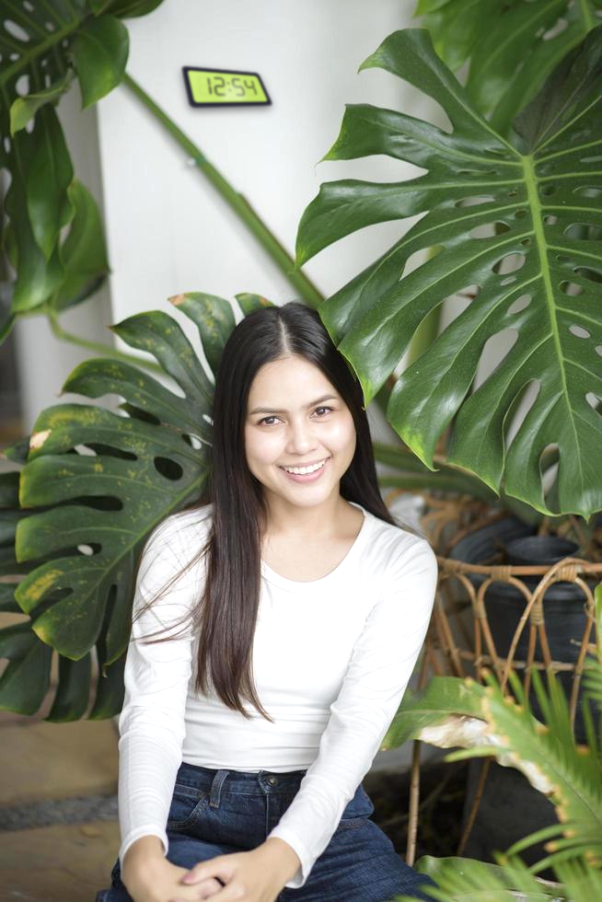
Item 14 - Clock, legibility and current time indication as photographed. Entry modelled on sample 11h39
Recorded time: 12h54
